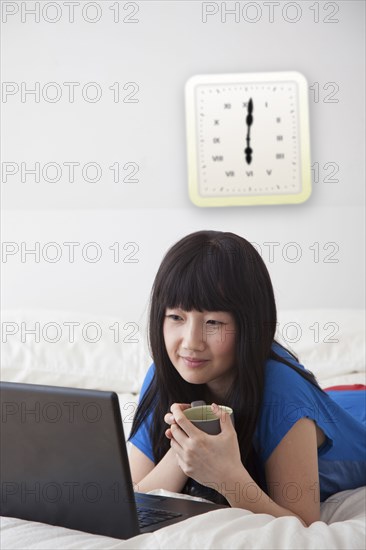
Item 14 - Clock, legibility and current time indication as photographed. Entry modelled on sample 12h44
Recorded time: 6h01
